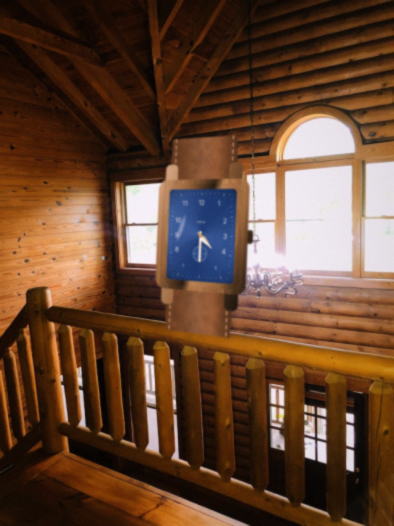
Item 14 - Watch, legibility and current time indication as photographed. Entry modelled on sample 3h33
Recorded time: 4h30
